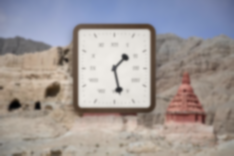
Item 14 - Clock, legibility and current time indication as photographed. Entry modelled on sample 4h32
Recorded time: 1h28
